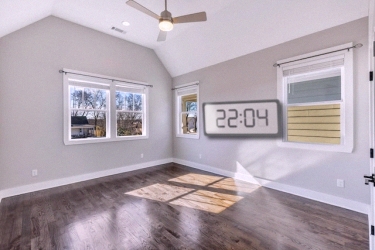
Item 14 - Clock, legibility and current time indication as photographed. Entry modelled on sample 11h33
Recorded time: 22h04
